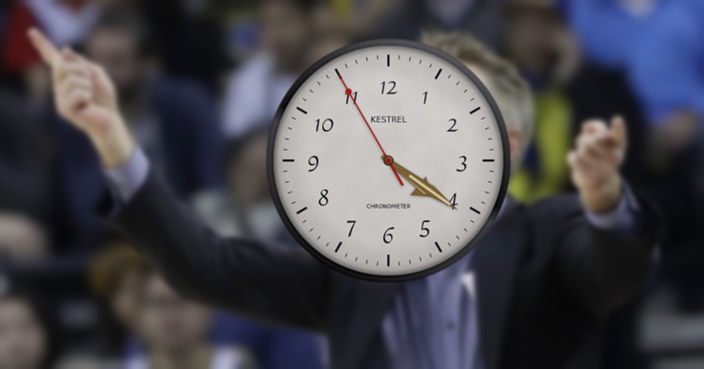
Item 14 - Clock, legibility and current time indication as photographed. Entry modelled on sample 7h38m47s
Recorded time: 4h20m55s
